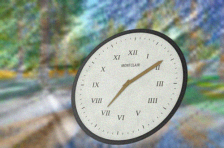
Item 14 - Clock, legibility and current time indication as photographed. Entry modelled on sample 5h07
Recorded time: 7h09
